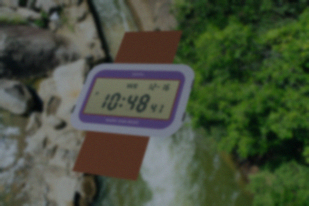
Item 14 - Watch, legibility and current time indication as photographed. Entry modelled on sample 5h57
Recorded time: 10h48
